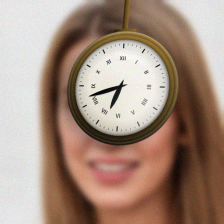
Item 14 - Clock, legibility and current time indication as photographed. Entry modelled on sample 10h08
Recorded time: 6h42
